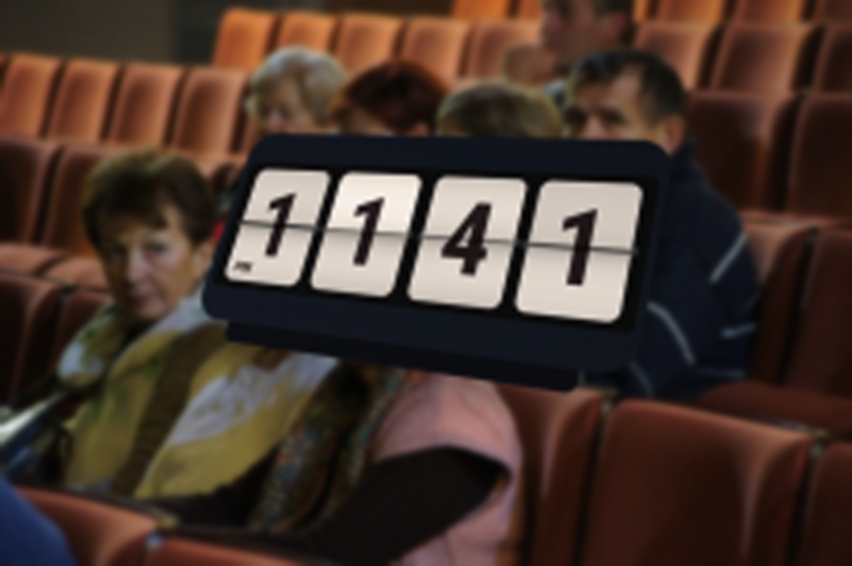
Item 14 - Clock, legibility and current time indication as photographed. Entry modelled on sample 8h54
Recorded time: 11h41
